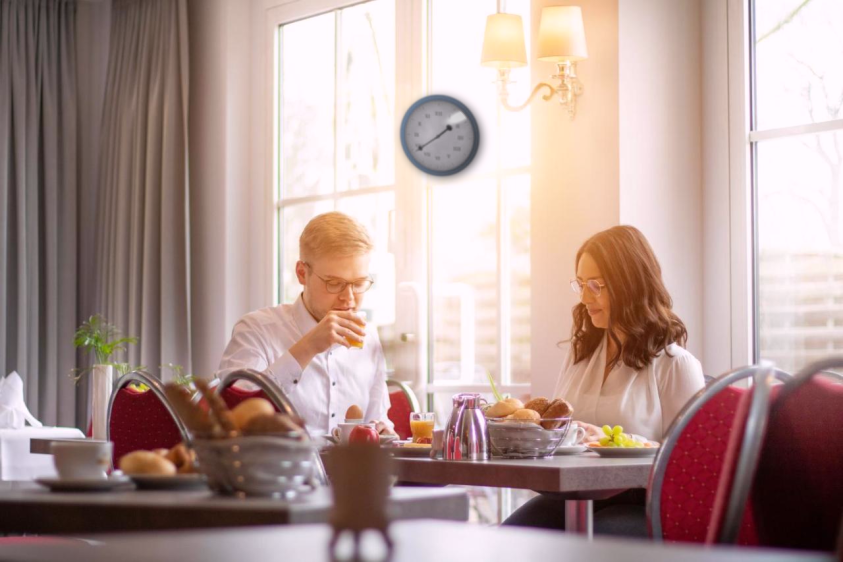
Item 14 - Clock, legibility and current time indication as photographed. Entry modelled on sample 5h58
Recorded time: 1h39
